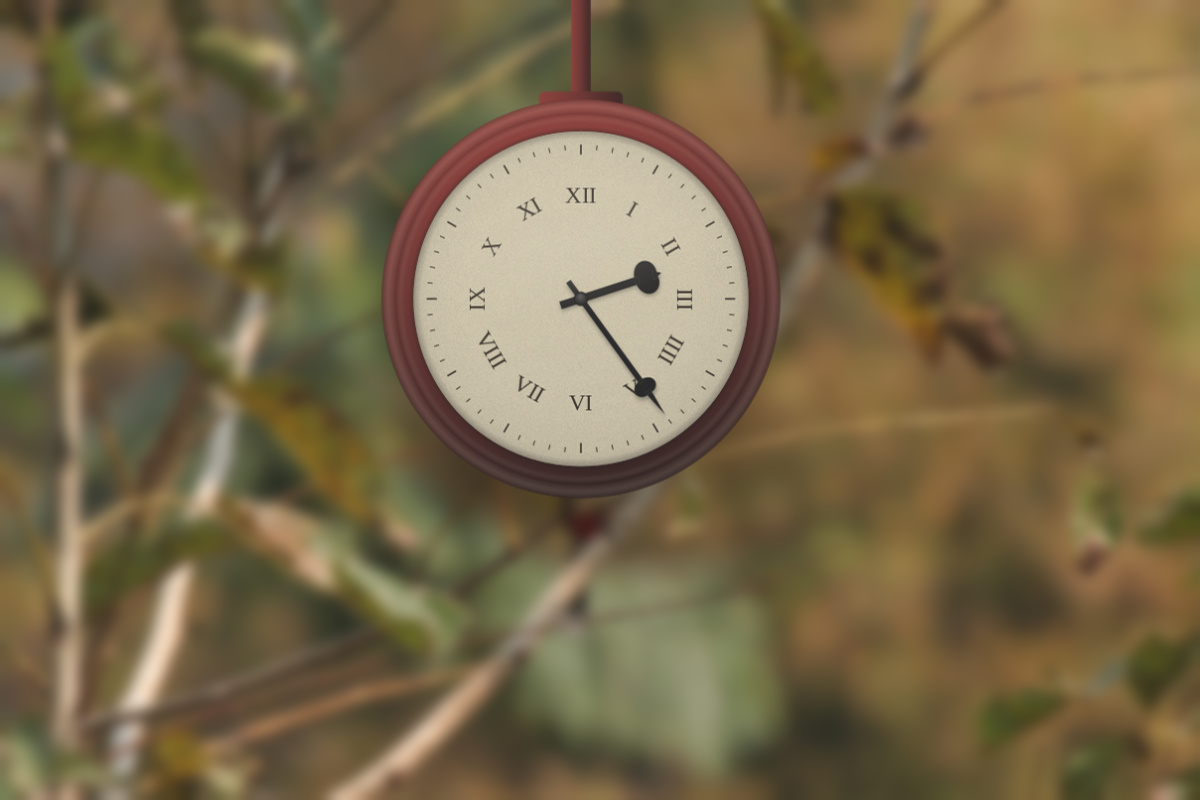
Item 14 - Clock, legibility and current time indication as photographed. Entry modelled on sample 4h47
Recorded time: 2h24
